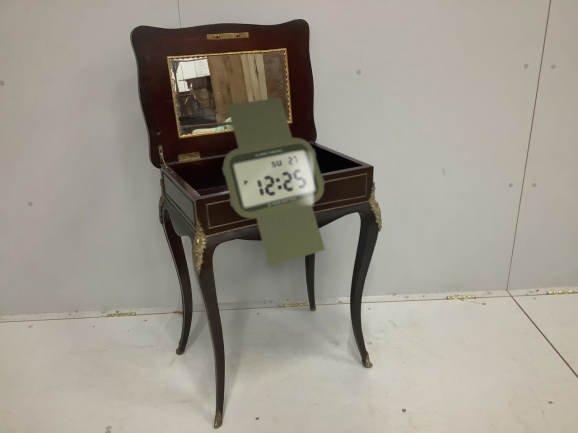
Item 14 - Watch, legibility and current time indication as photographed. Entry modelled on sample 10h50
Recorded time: 12h25
